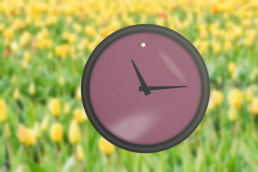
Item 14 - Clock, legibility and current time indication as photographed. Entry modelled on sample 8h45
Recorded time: 11h15
